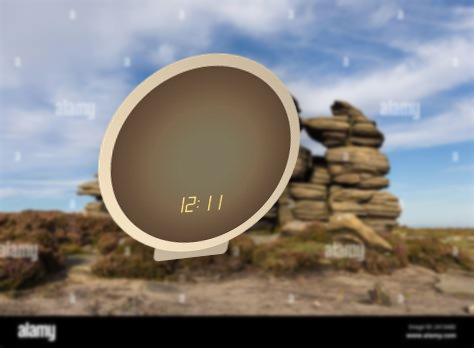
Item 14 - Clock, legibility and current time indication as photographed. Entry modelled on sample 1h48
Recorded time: 12h11
